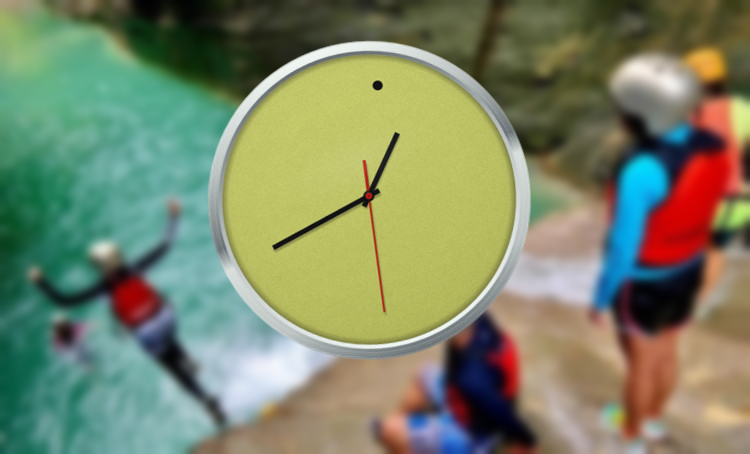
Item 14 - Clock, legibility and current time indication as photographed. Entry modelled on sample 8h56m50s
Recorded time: 12h39m28s
